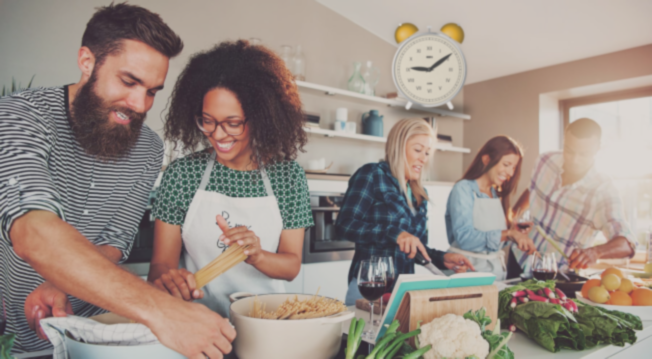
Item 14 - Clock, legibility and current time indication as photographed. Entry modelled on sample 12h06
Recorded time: 9h09
